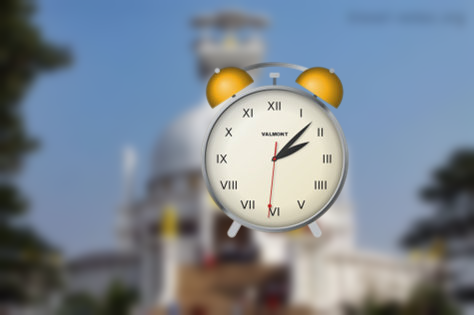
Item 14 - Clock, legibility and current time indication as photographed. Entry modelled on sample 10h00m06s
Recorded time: 2h07m31s
